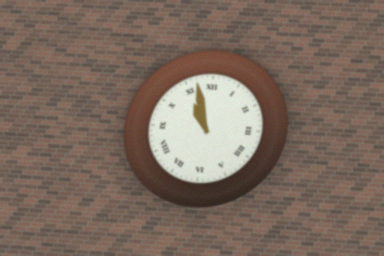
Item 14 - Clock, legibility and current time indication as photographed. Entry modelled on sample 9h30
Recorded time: 10h57
